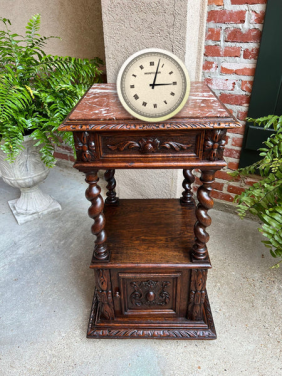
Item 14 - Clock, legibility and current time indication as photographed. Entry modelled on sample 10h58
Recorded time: 3h03
